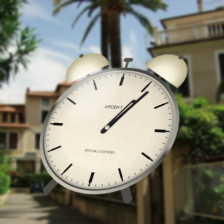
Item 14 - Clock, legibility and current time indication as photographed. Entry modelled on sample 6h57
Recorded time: 1h06
